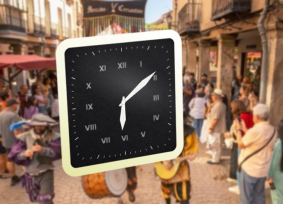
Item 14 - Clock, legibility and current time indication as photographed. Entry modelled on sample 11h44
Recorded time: 6h09
